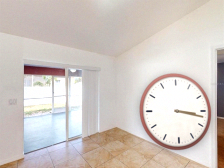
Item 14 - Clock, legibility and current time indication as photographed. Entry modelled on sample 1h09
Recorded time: 3h17
